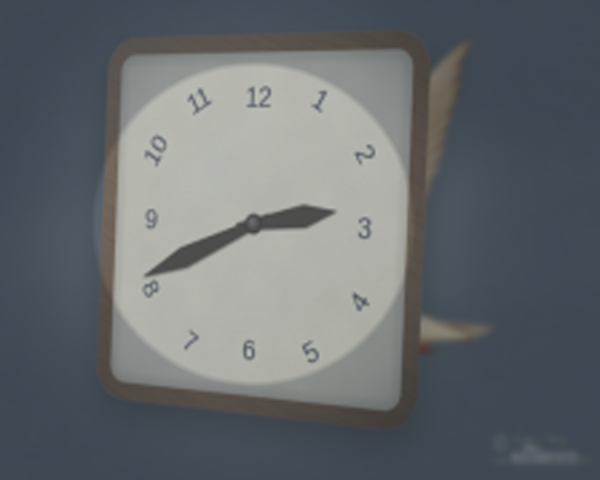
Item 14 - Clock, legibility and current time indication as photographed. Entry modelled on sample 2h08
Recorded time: 2h41
